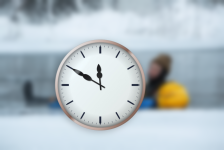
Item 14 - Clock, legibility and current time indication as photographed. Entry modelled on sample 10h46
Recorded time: 11h50
